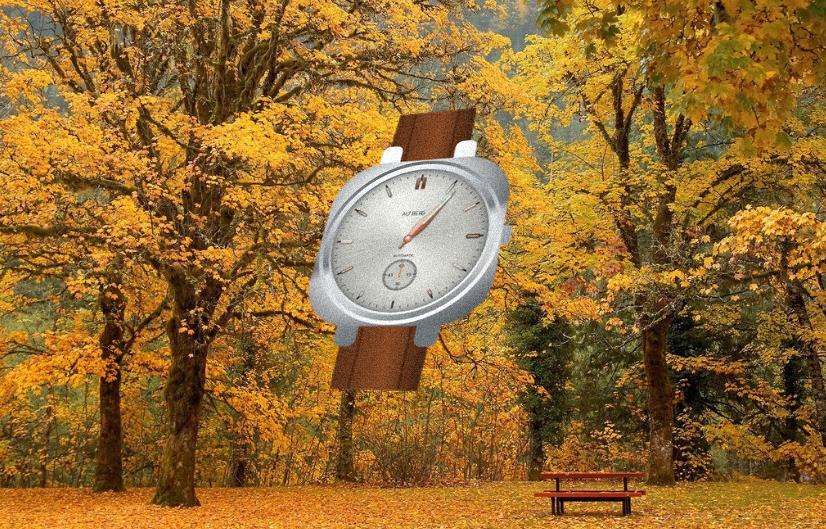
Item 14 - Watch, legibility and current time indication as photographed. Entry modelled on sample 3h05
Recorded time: 1h06
